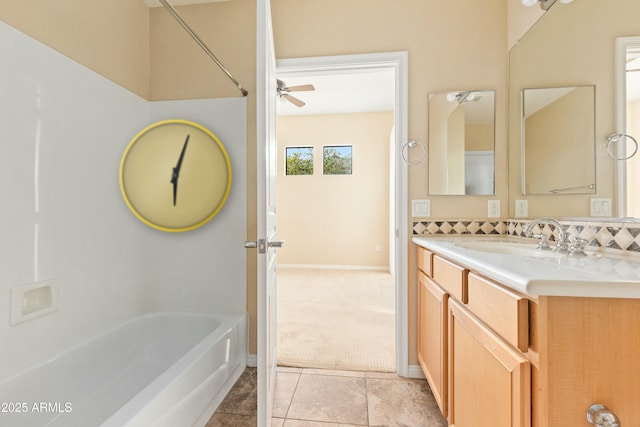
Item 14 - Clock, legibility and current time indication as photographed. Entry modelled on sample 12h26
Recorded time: 6h03
